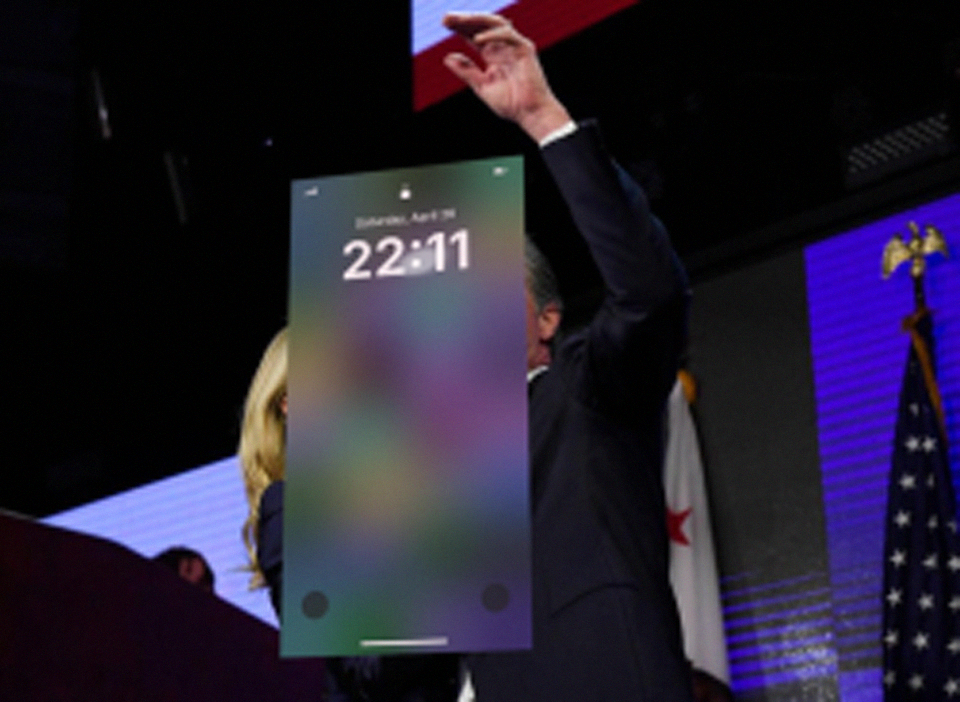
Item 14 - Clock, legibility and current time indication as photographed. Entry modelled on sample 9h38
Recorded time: 22h11
